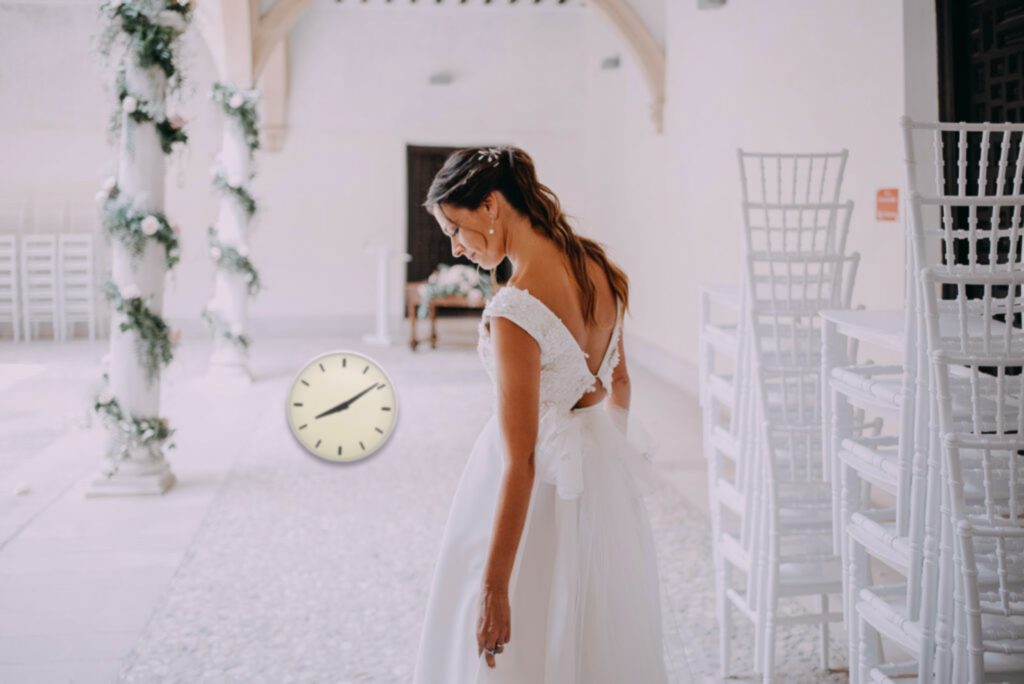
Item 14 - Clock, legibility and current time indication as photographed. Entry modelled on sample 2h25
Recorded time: 8h09
